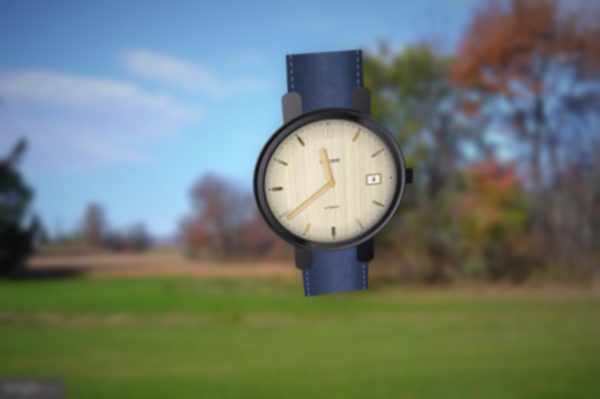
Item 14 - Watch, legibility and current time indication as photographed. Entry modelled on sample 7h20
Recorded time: 11h39
